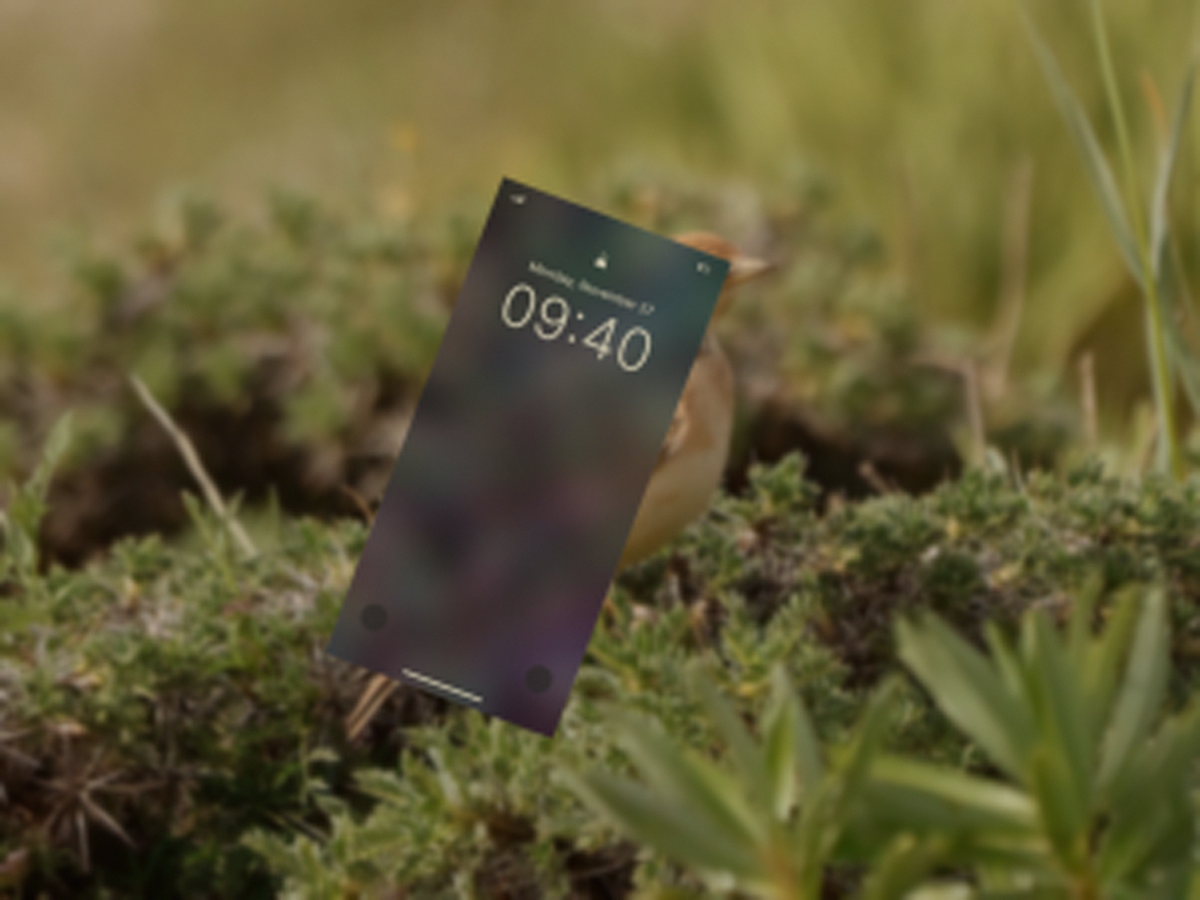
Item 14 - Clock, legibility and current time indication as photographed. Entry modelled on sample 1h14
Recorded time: 9h40
